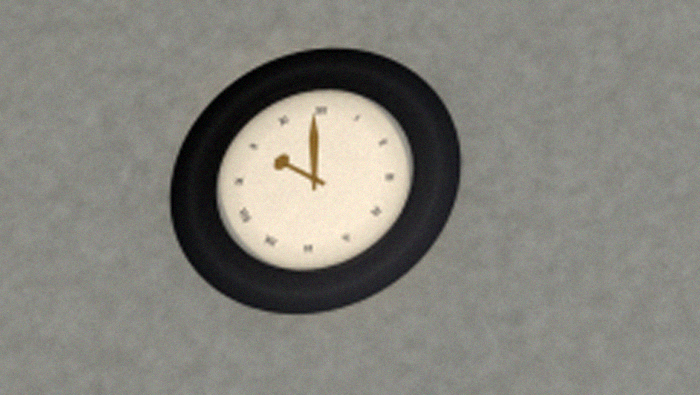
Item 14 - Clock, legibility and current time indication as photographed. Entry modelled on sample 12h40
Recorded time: 9h59
